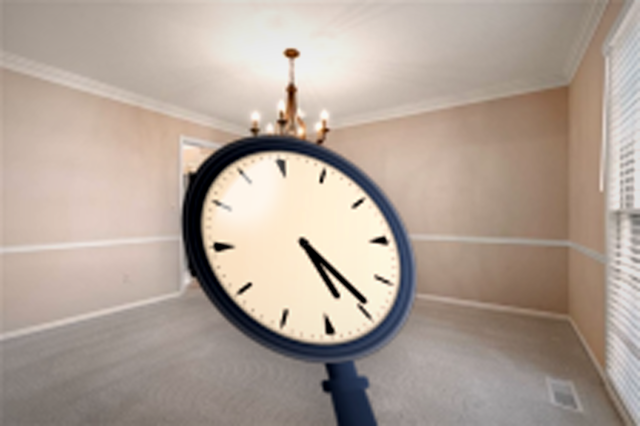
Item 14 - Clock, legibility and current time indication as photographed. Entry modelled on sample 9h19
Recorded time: 5h24
